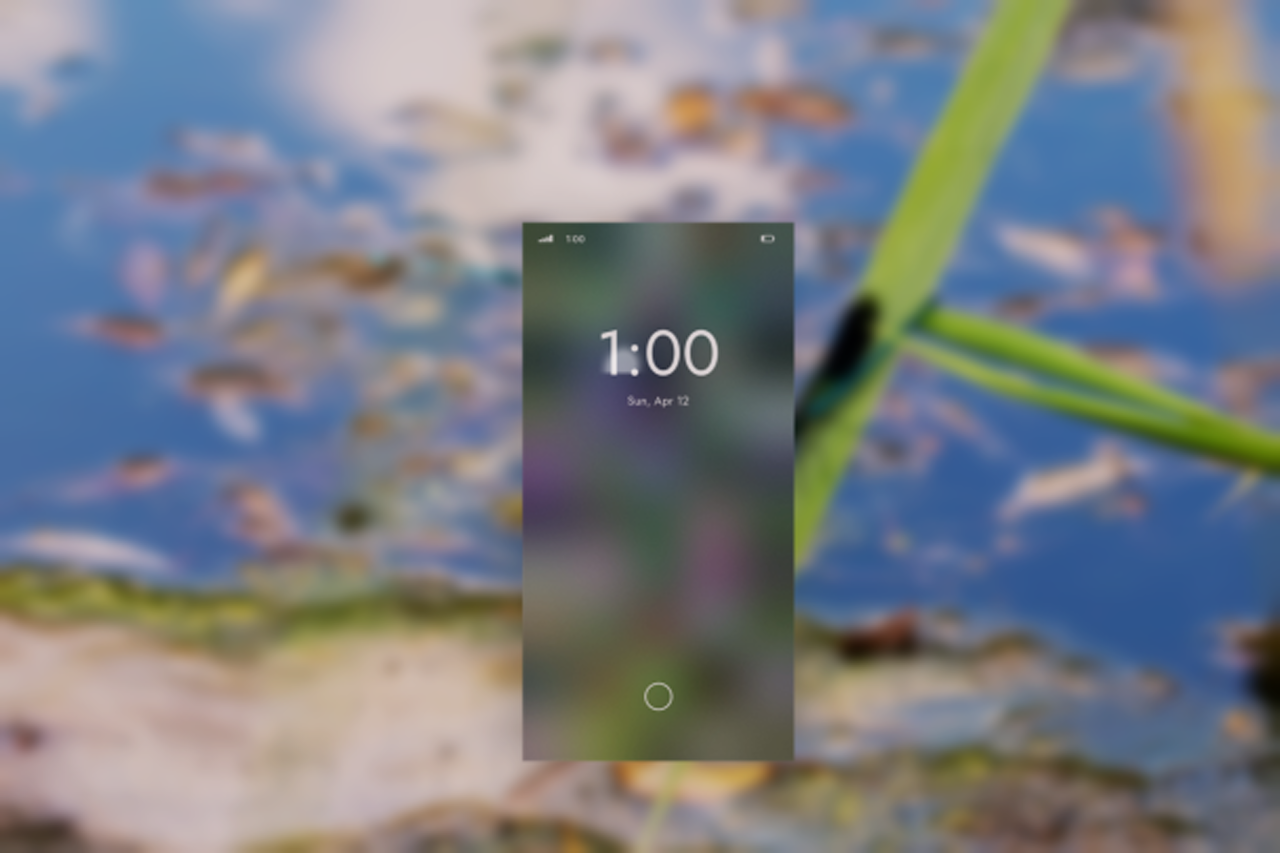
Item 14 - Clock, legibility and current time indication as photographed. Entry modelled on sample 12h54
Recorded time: 1h00
